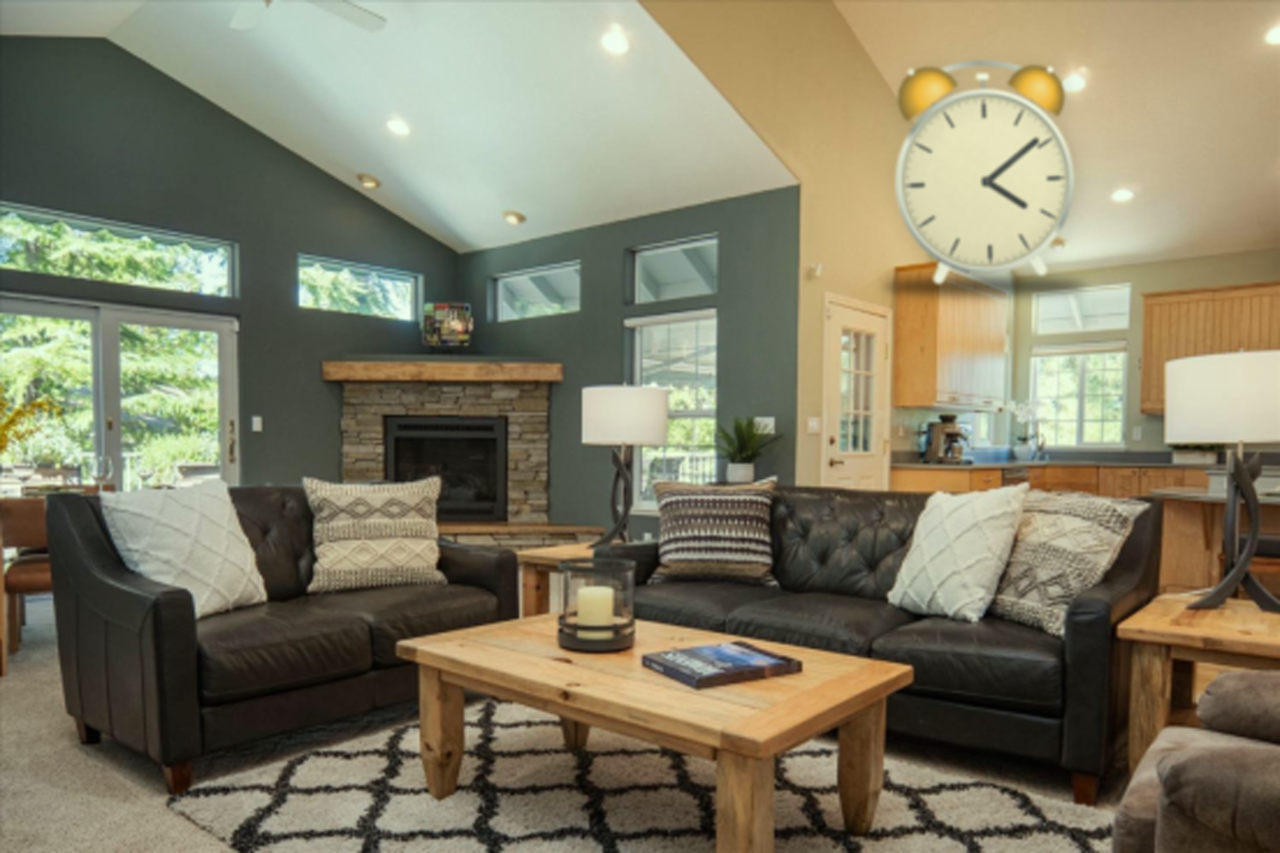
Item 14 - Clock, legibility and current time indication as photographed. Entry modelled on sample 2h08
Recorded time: 4h09
